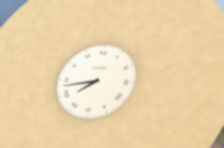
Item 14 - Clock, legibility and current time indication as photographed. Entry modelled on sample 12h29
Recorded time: 7h43
